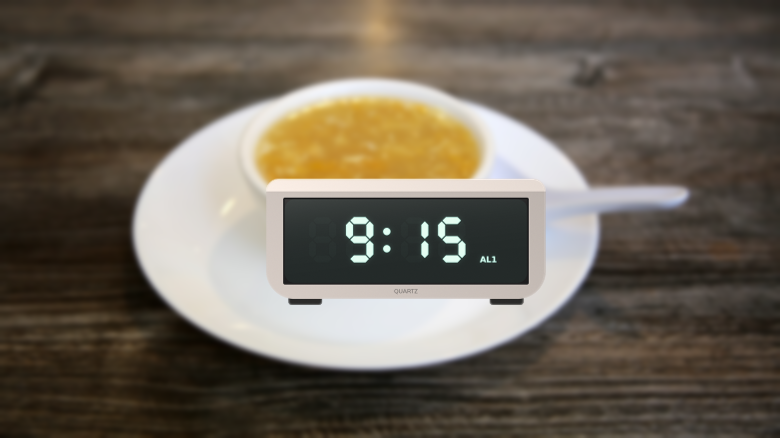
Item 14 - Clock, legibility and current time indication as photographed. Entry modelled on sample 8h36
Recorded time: 9h15
